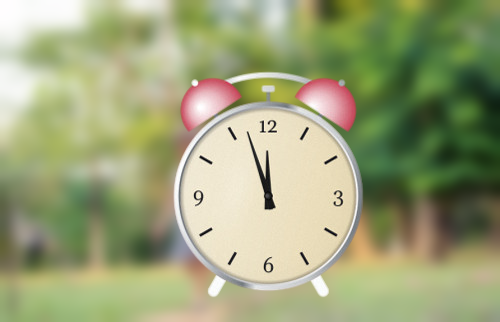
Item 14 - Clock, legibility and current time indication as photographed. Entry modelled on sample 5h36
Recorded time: 11h57
